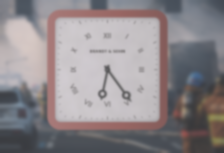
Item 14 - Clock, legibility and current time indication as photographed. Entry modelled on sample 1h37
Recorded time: 6h24
